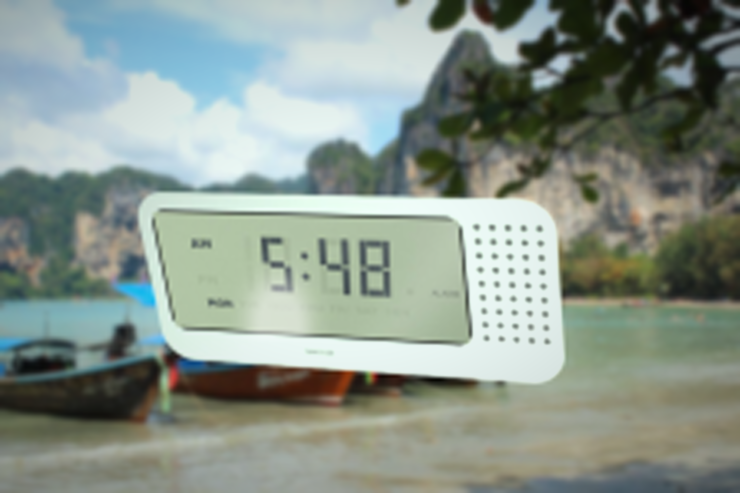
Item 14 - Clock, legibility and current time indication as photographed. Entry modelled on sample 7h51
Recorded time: 5h48
